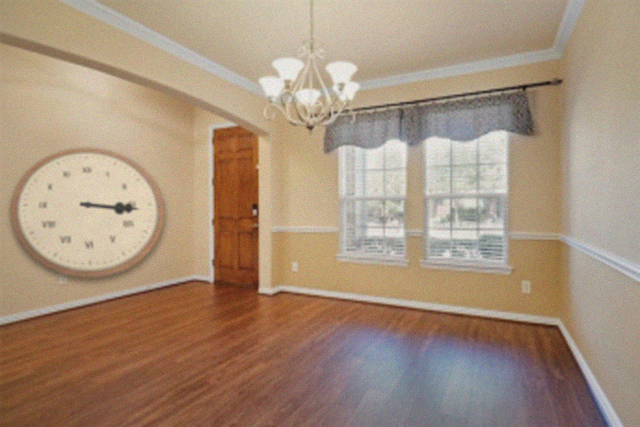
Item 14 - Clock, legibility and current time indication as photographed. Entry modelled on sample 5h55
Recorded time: 3h16
